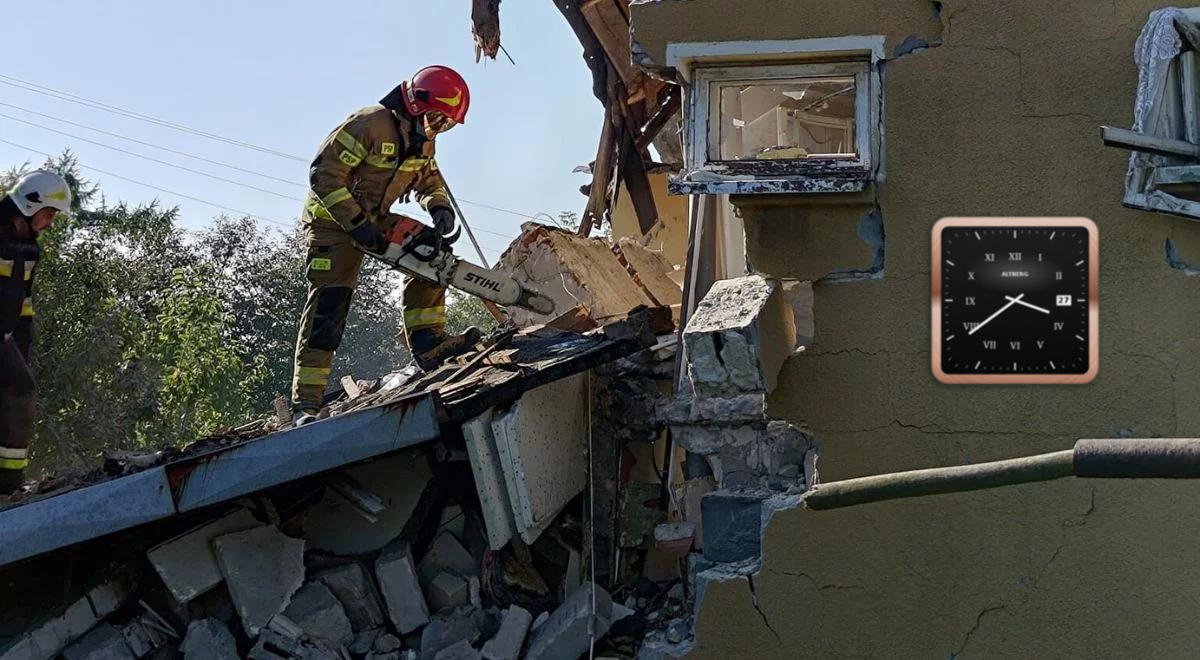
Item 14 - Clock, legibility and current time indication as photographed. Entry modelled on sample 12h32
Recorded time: 3h39
